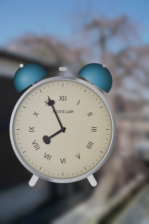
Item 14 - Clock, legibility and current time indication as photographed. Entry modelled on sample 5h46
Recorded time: 7h56
